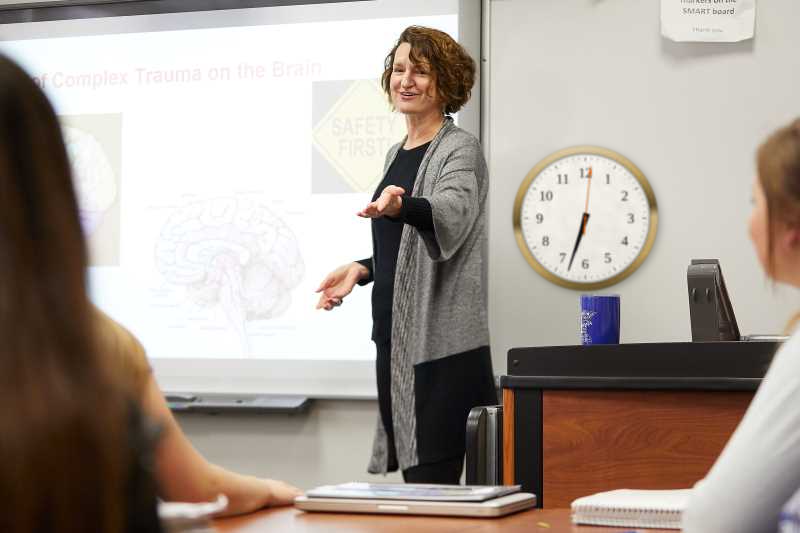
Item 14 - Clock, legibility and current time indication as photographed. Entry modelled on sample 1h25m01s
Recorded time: 6h33m01s
